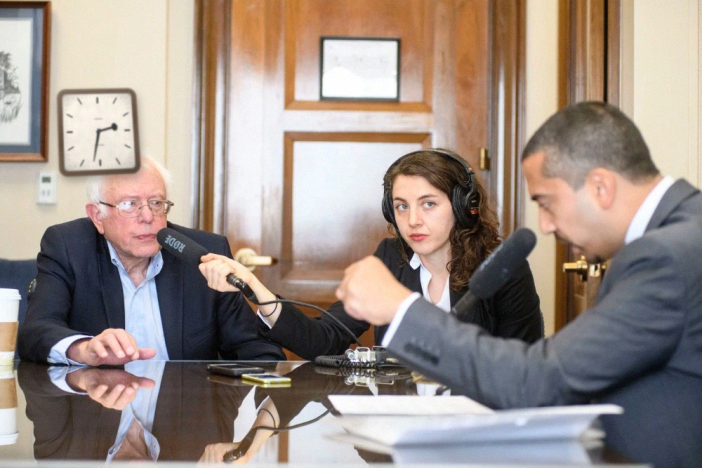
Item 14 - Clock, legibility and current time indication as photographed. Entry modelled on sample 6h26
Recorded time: 2h32
